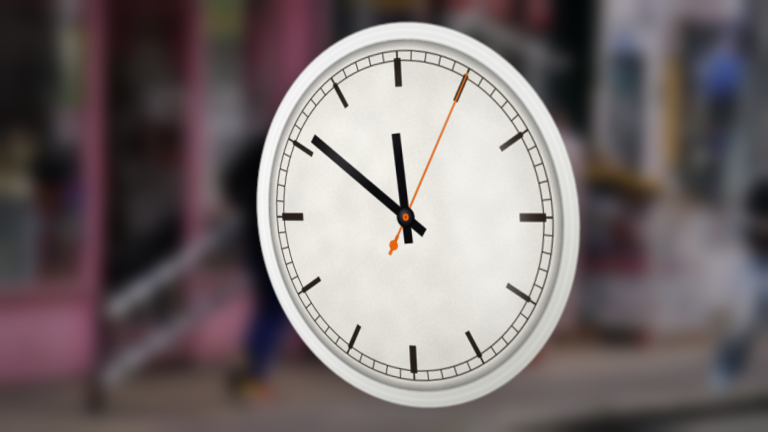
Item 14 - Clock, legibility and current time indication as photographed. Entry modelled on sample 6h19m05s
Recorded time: 11h51m05s
